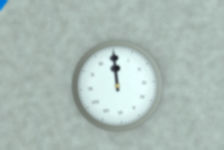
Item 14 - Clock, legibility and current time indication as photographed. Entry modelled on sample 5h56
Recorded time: 12h00
